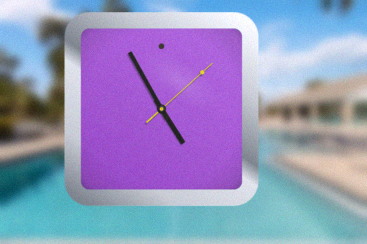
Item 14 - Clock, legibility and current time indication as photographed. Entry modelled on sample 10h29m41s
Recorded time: 4h55m08s
